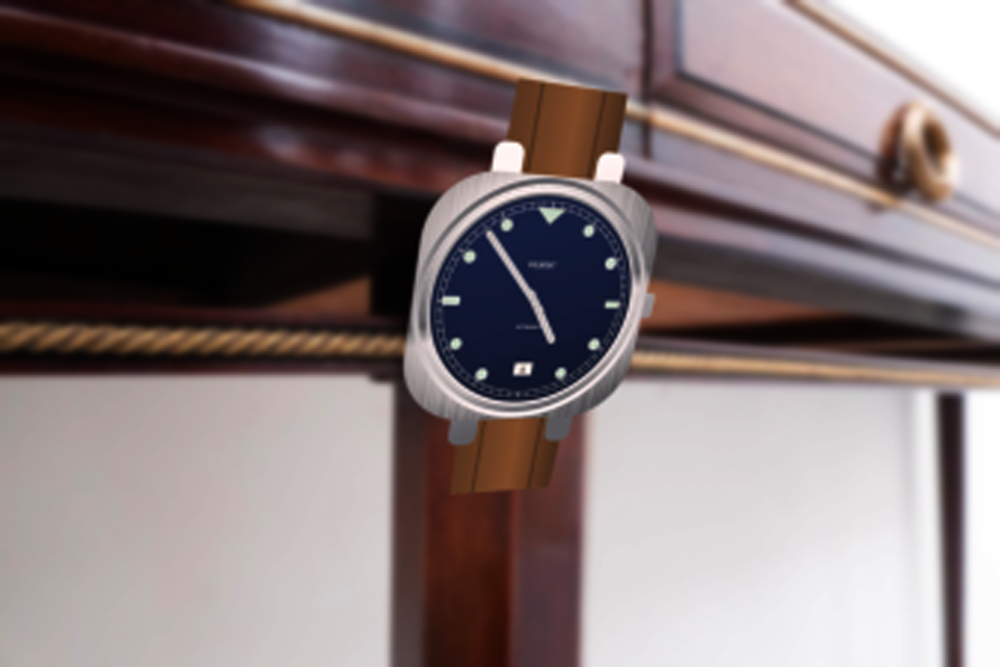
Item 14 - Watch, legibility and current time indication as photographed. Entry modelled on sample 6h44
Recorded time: 4h53
